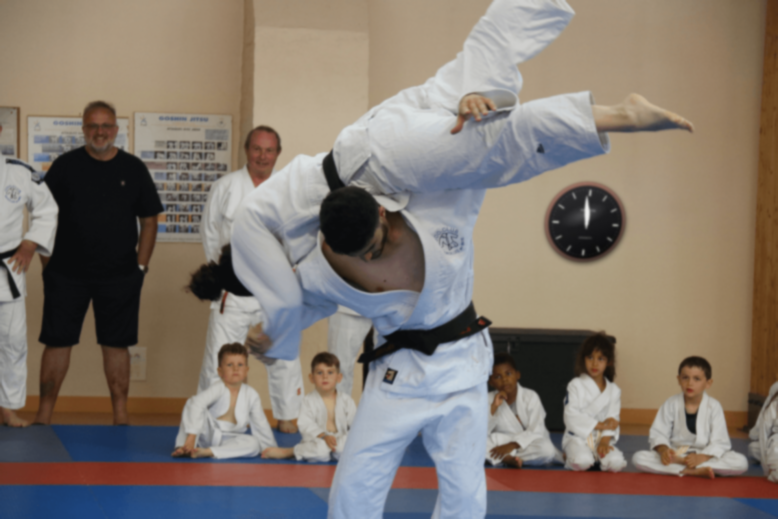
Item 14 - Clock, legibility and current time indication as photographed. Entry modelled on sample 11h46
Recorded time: 11h59
